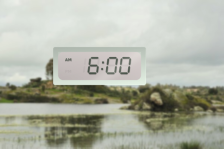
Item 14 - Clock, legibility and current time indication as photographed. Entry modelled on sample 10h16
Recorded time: 6h00
